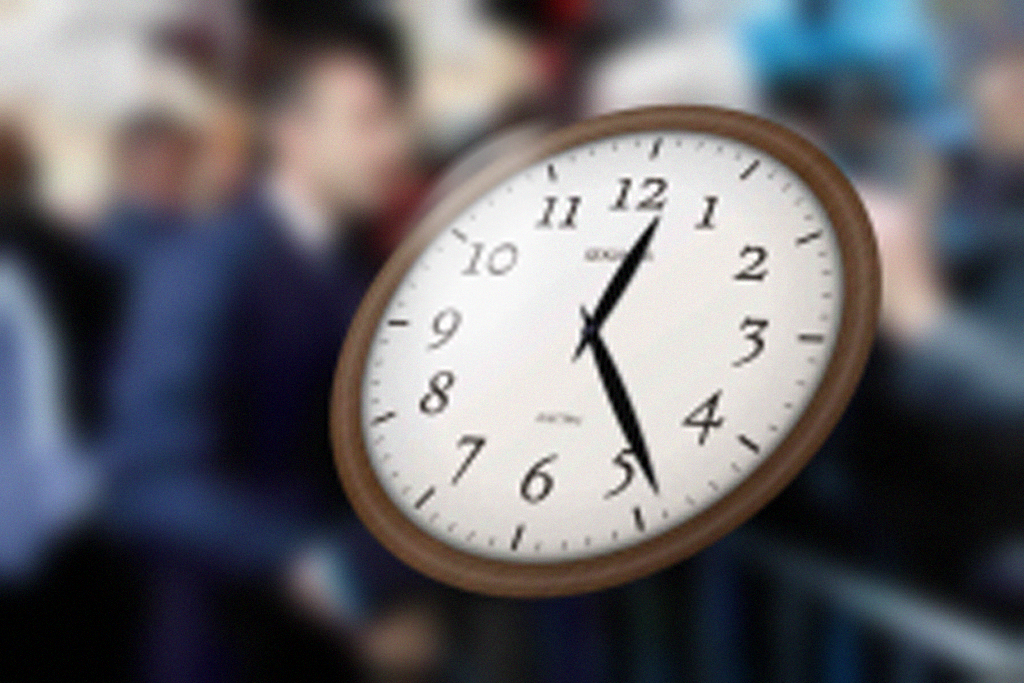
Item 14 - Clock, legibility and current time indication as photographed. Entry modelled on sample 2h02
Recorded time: 12h24
